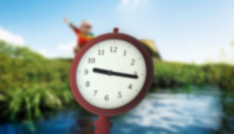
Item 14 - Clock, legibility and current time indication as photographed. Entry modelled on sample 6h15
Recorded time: 9h16
